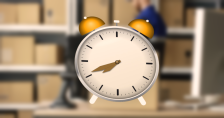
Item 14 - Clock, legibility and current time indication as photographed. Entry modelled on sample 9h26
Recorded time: 7h41
